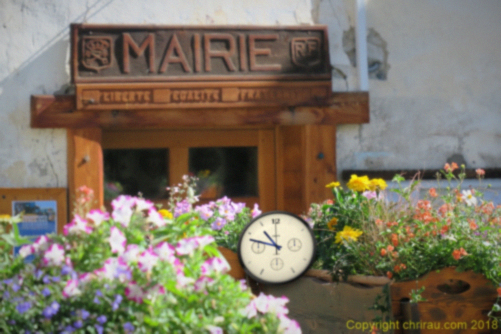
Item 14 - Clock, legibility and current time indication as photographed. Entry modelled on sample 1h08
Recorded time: 10h48
